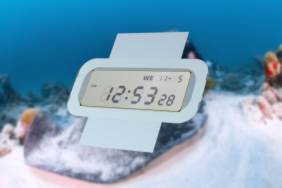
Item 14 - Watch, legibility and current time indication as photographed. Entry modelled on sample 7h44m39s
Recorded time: 12h53m28s
